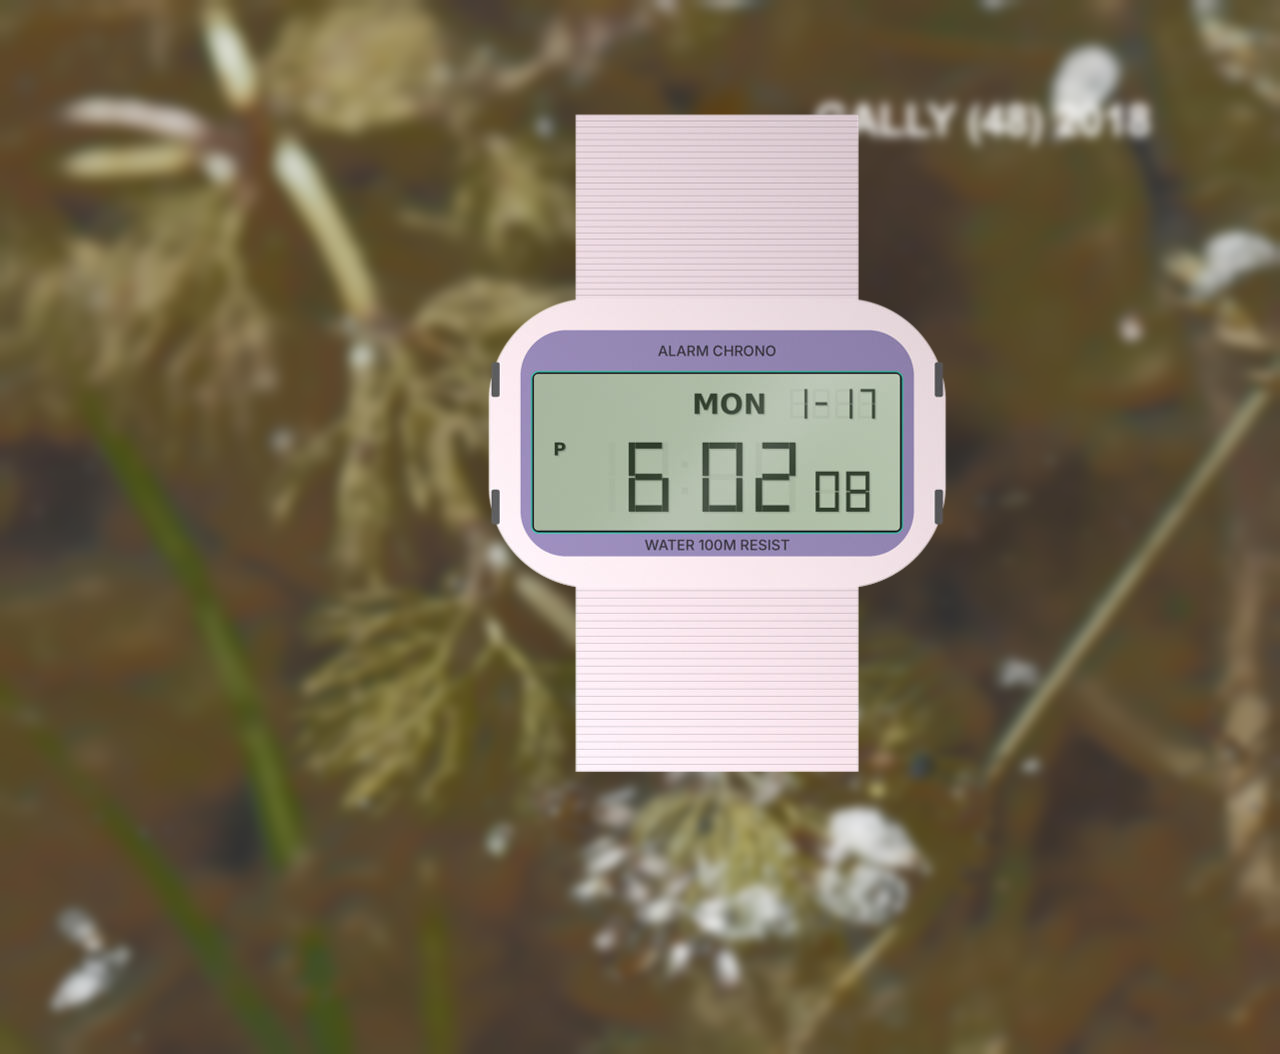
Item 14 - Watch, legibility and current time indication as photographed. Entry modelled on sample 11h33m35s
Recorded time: 6h02m08s
